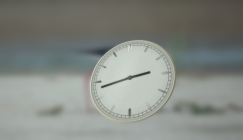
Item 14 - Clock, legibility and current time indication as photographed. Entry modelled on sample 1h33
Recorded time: 2h43
